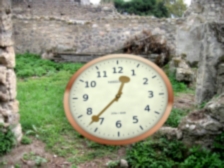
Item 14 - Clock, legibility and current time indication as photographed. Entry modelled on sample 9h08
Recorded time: 12h37
